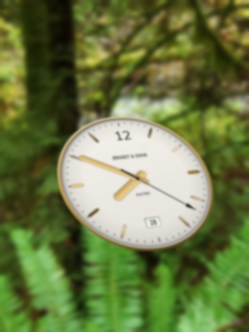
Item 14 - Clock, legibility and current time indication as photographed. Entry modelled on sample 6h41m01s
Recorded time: 7h50m22s
